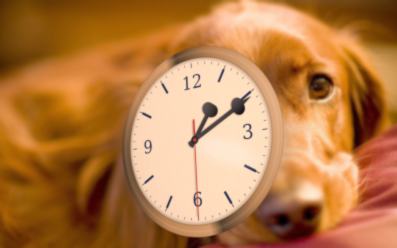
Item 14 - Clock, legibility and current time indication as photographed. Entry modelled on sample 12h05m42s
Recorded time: 1h10m30s
